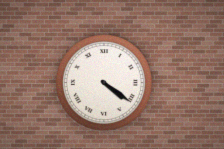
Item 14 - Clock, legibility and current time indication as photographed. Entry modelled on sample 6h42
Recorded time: 4h21
